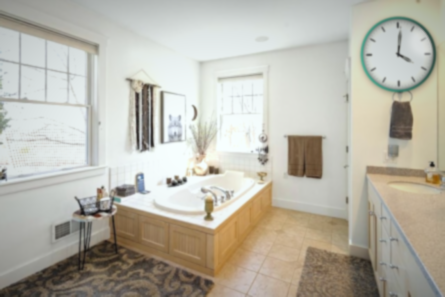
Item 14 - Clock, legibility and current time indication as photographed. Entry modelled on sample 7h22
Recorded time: 4h01
